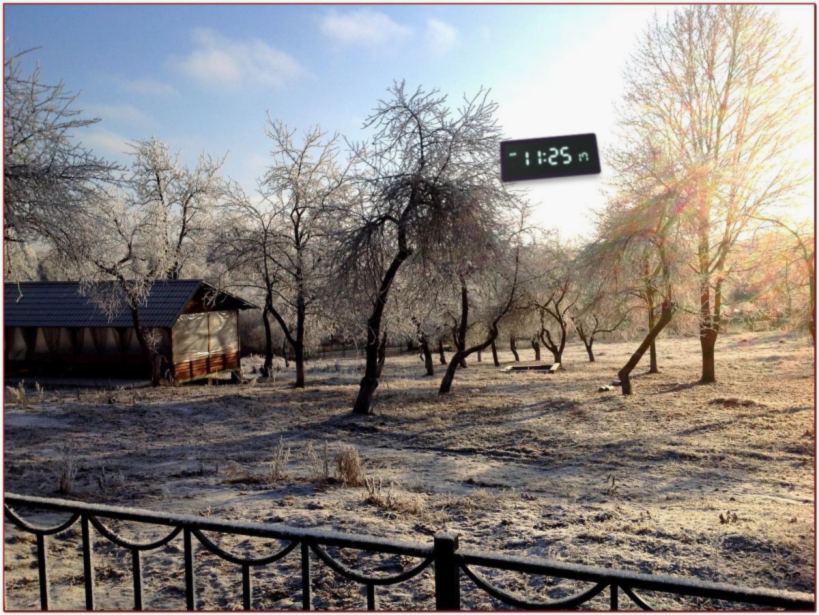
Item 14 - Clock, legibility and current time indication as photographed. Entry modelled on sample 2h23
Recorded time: 11h25
